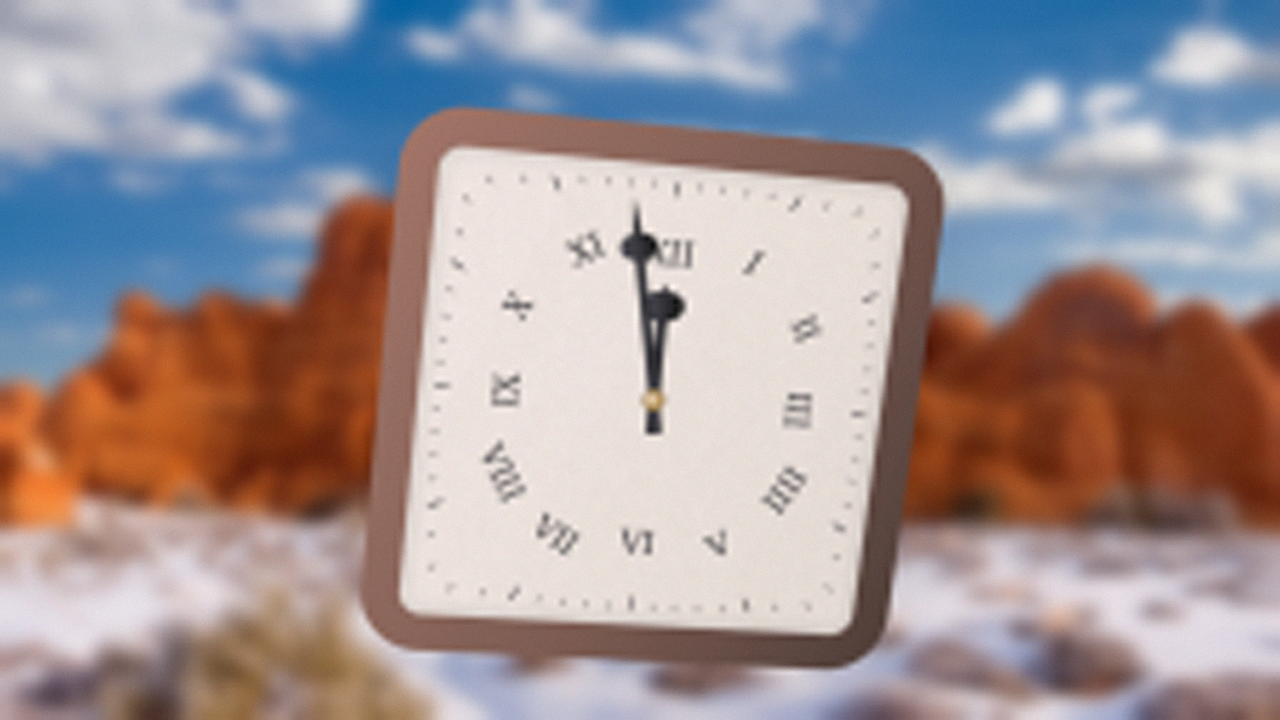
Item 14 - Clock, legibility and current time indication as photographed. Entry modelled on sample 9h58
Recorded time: 11h58
